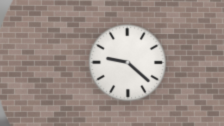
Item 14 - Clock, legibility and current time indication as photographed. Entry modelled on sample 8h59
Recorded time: 9h22
